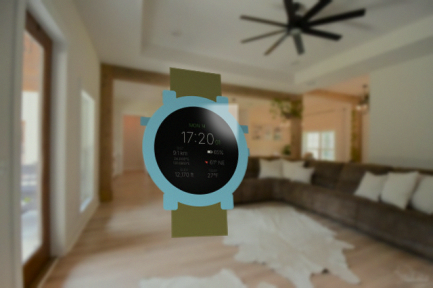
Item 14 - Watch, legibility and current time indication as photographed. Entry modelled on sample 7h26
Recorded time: 17h20
